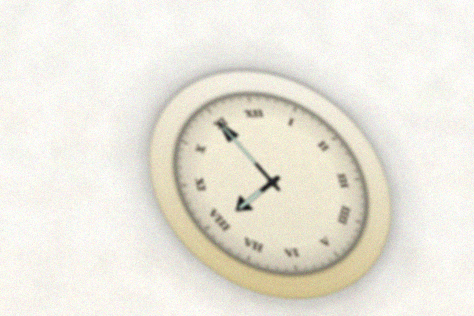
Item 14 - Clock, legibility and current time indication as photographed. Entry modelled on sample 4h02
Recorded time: 7h55
